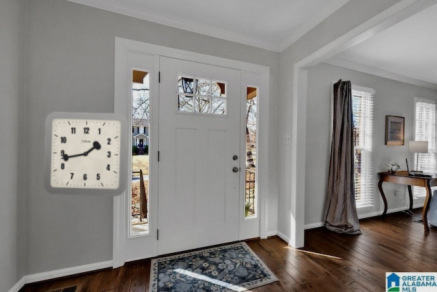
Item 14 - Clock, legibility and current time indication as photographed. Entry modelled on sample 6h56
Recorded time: 1h43
